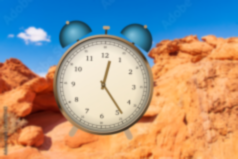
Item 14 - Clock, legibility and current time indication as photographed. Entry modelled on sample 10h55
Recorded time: 12h24
